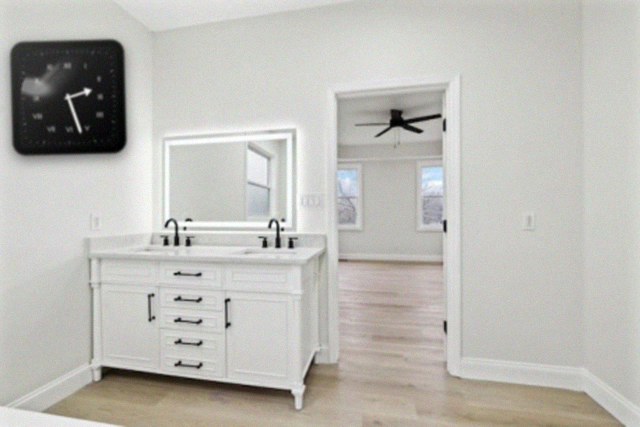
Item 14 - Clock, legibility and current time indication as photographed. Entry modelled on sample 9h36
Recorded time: 2h27
